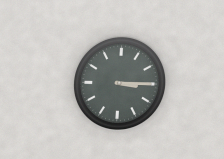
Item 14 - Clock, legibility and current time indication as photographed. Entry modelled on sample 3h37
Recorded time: 3h15
